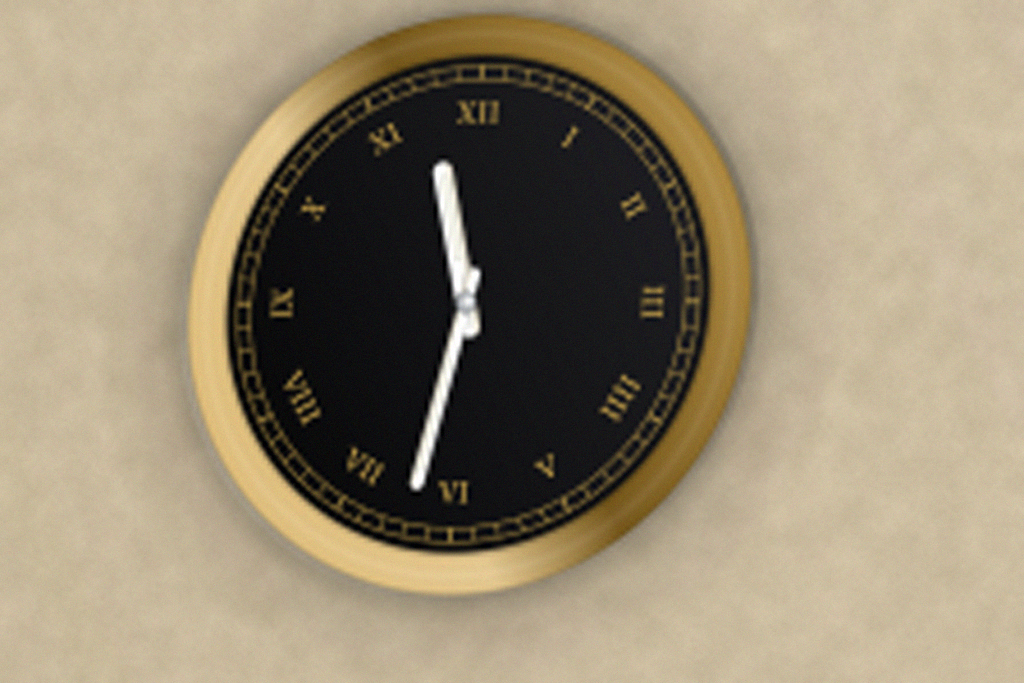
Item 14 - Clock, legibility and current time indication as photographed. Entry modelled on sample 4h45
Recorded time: 11h32
